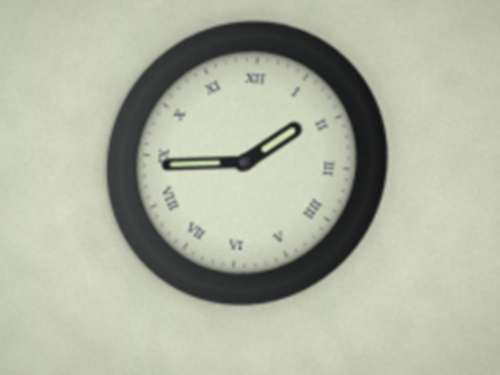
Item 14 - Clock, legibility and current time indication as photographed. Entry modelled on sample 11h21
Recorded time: 1h44
